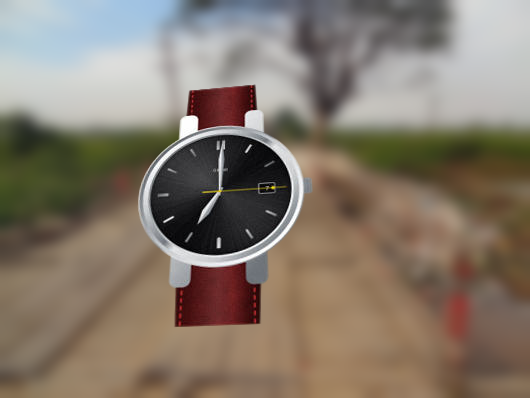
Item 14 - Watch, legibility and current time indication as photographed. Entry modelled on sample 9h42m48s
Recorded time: 7h00m15s
